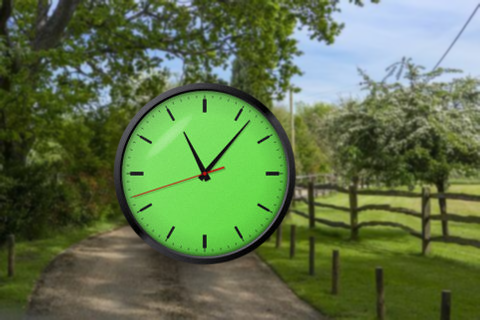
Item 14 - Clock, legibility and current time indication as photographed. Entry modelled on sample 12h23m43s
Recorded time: 11h06m42s
